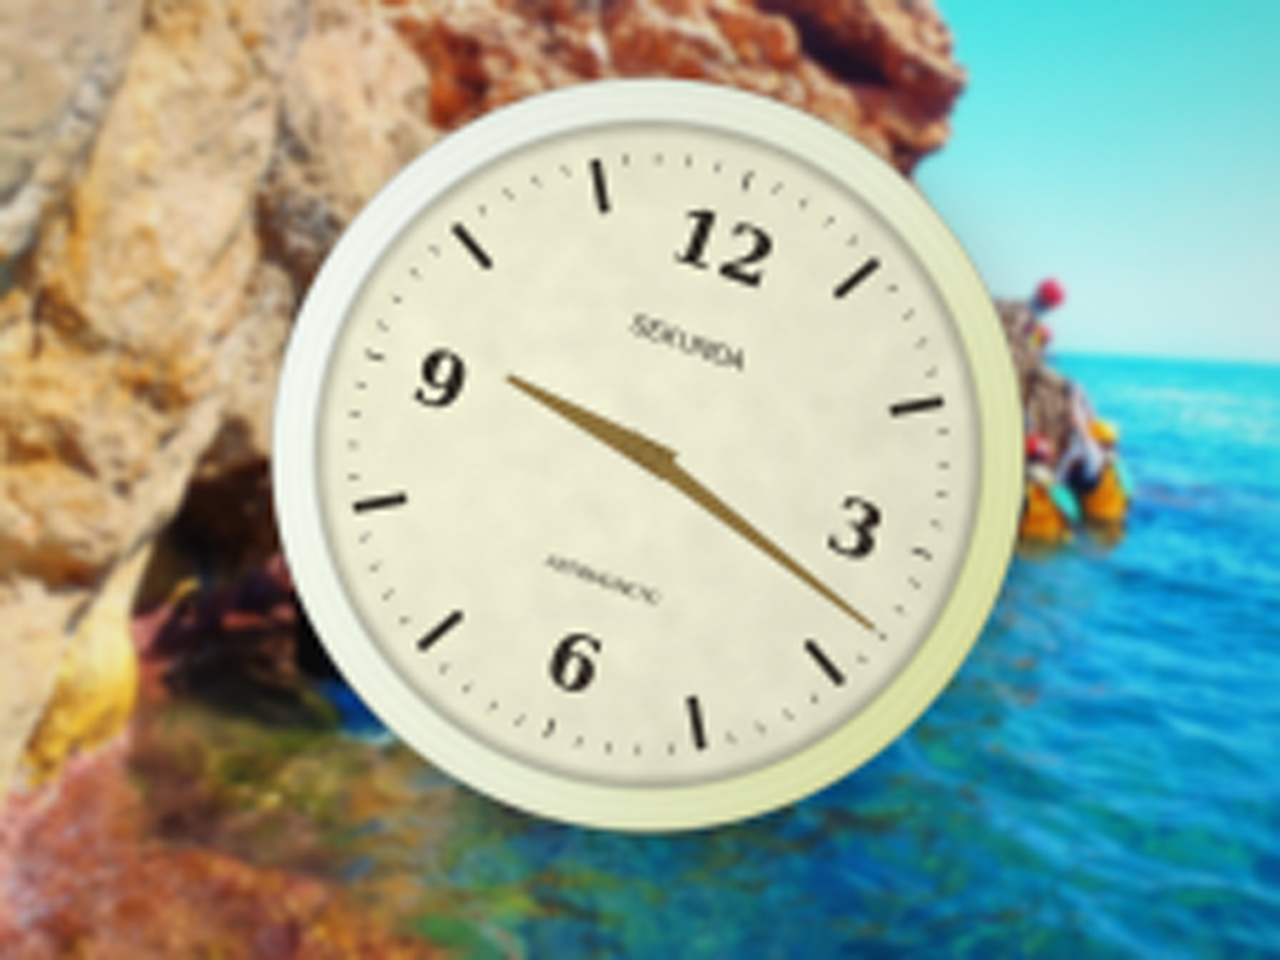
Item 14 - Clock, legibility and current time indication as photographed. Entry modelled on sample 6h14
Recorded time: 9h18
